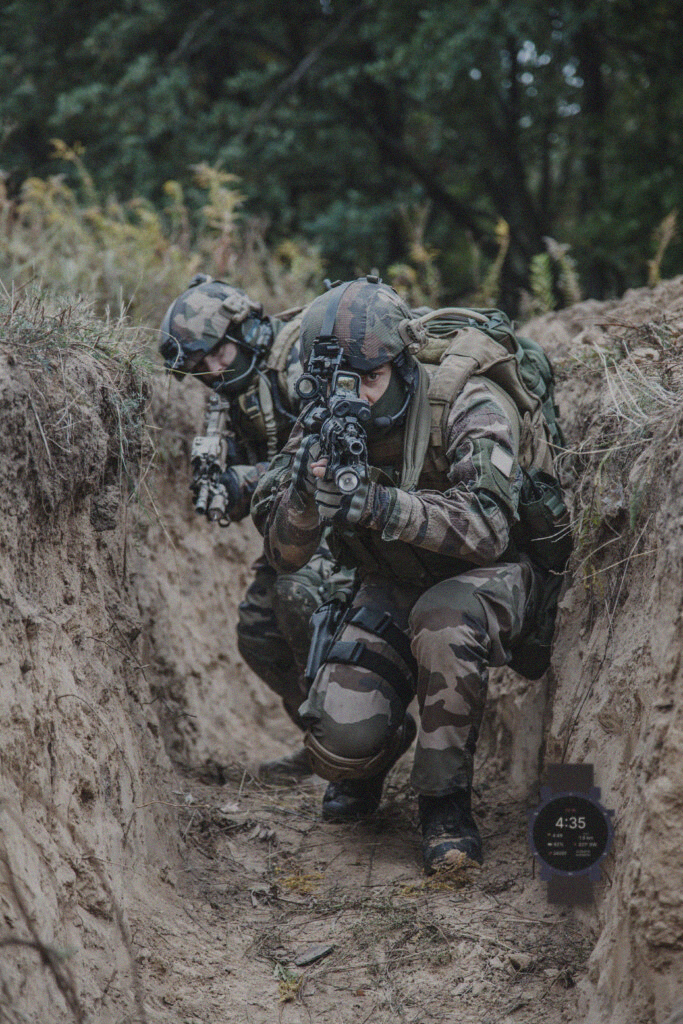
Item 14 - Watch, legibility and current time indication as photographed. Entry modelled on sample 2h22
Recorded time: 4h35
